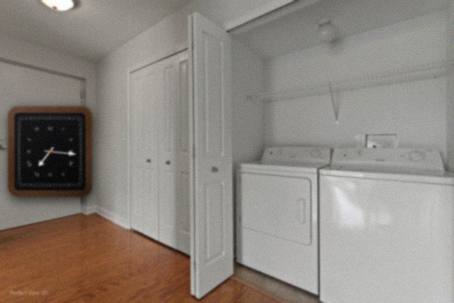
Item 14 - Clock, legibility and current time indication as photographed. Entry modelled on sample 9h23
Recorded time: 7h16
